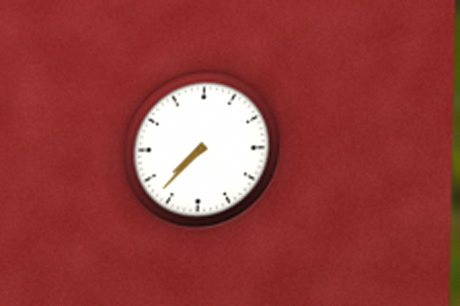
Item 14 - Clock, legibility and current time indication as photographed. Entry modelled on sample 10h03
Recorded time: 7h37
